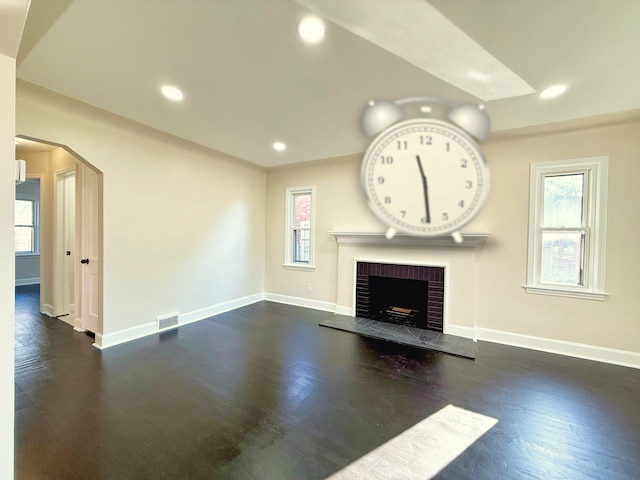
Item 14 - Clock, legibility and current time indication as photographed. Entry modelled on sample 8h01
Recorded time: 11h29
